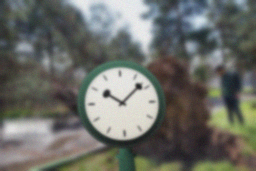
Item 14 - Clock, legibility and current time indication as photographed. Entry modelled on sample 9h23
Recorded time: 10h08
